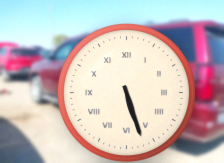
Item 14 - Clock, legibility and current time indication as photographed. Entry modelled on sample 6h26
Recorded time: 5h27
